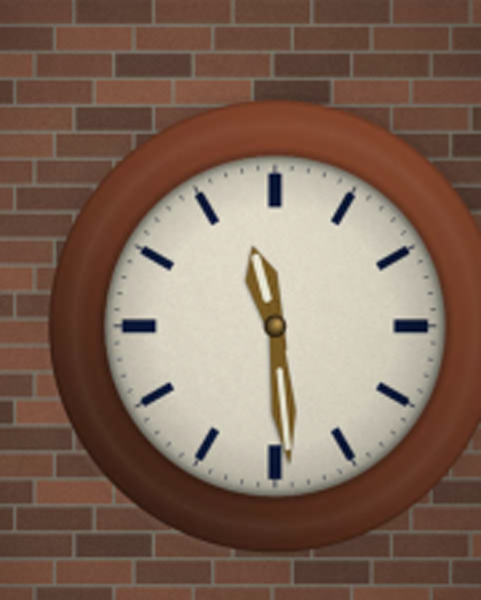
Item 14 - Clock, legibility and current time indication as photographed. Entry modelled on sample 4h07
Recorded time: 11h29
